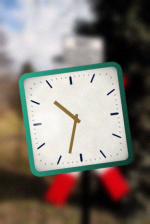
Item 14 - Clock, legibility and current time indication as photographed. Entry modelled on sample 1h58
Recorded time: 10h33
